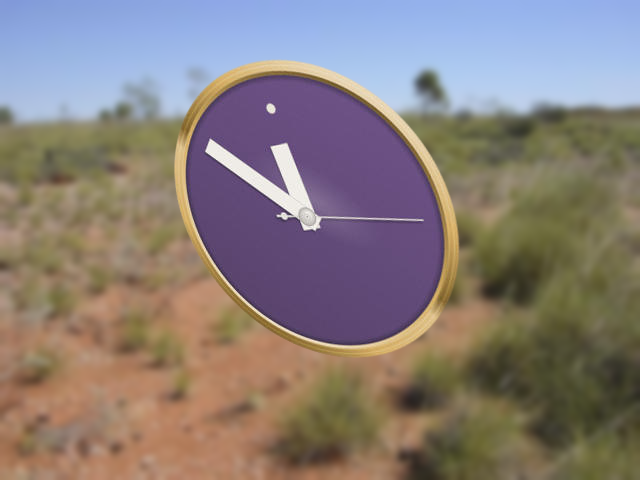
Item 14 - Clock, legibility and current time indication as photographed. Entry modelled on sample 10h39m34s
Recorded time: 11h52m16s
